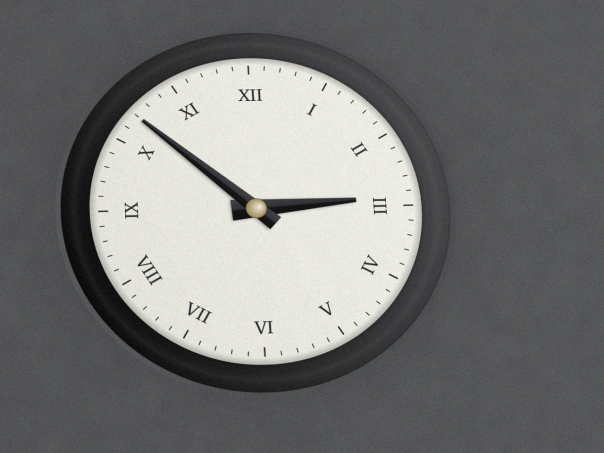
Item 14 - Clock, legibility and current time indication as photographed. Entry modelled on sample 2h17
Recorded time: 2h52
